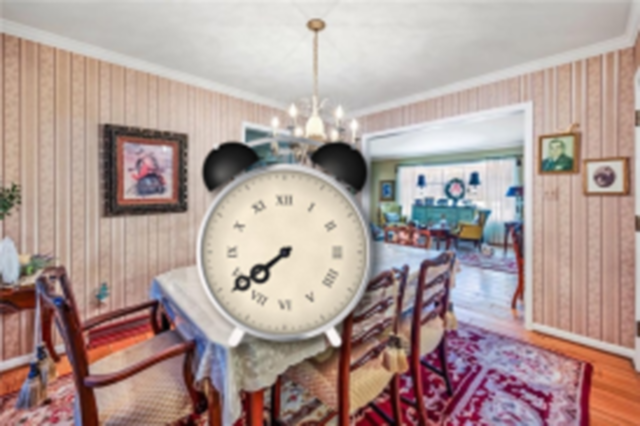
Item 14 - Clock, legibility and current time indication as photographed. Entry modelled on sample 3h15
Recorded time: 7h39
